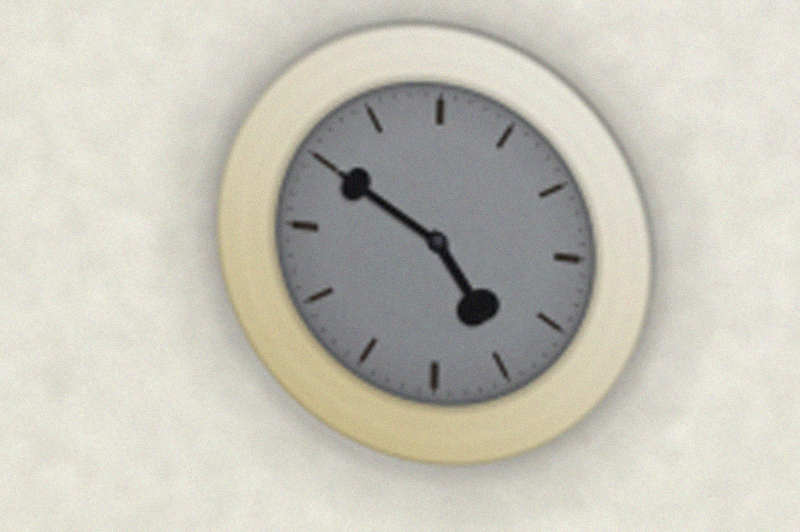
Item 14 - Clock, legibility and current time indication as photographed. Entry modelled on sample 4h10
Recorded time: 4h50
